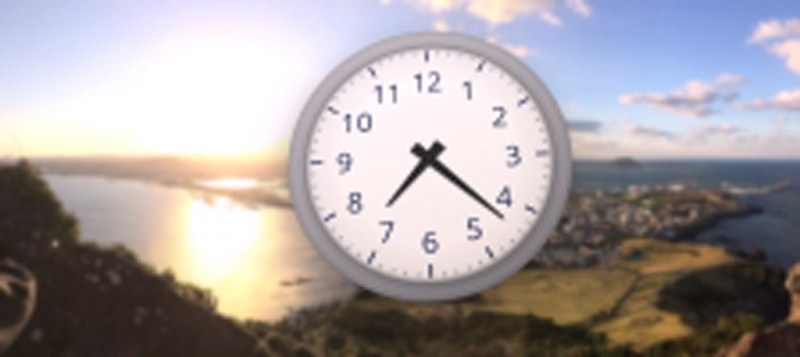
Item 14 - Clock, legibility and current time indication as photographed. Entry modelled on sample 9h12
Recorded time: 7h22
